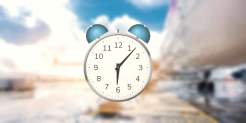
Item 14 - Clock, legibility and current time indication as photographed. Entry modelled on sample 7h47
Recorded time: 6h07
